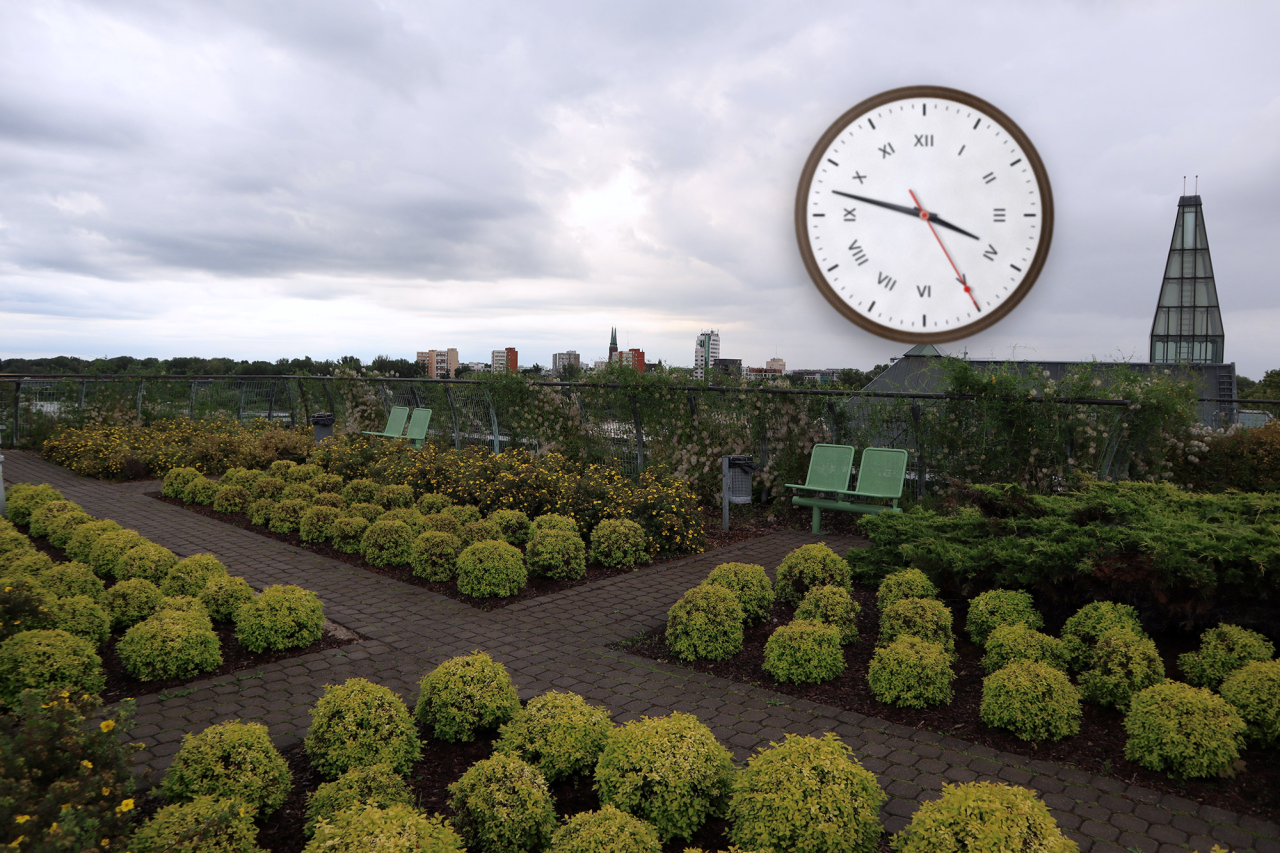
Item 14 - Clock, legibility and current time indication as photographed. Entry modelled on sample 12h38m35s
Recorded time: 3h47m25s
